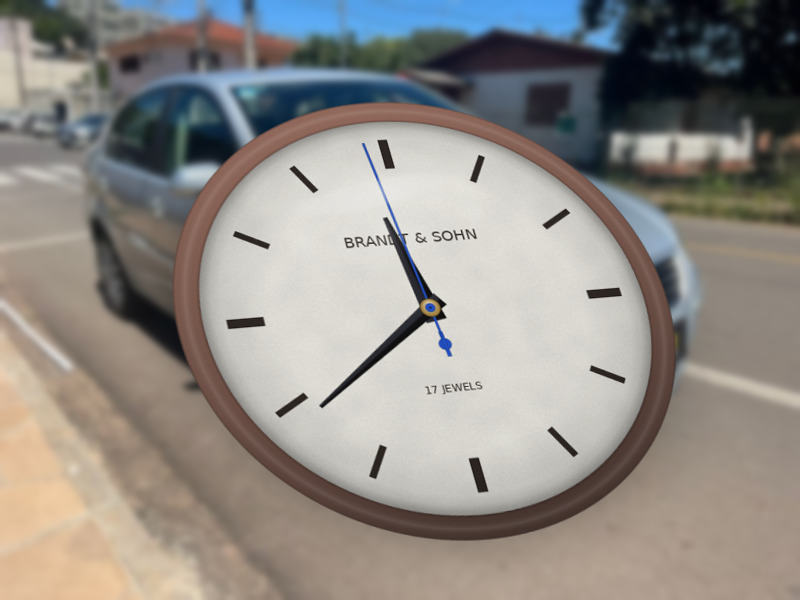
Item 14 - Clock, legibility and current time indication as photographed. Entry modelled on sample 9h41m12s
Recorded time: 11h38m59s
